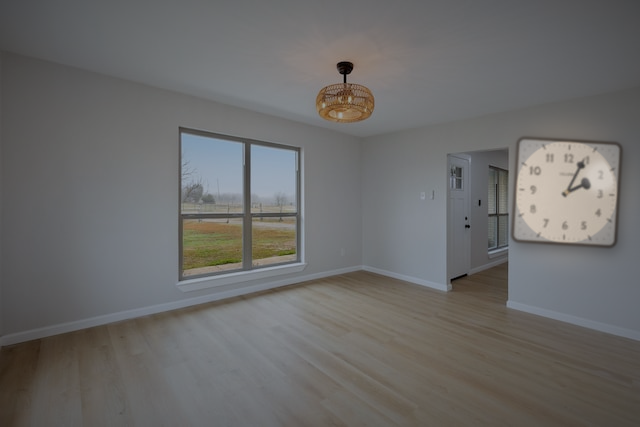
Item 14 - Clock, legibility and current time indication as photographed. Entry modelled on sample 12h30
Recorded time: 2h04
